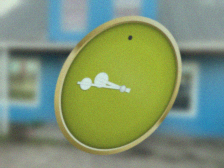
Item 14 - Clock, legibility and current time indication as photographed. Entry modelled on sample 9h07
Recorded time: 9h47
